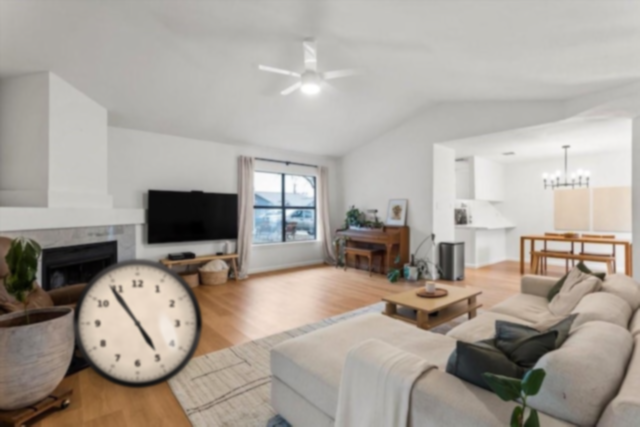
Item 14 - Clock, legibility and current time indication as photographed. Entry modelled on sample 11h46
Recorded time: 4h54
